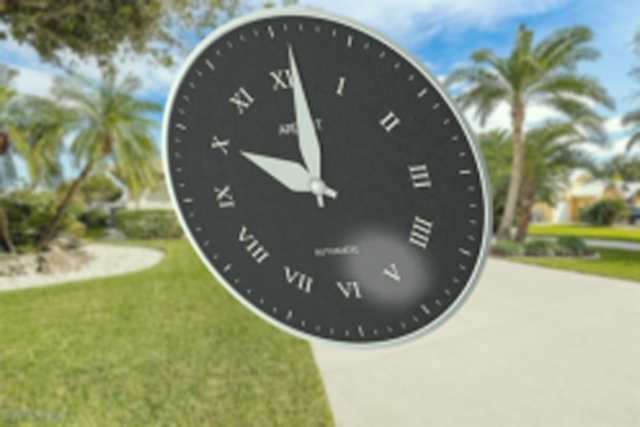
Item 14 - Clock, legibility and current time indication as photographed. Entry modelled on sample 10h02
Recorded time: 10h01
